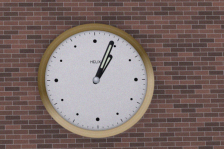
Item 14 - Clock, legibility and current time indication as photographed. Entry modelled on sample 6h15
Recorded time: 1h04
